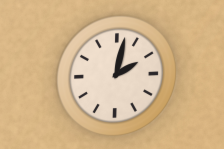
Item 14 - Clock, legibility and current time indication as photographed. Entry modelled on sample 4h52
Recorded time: 2h02
